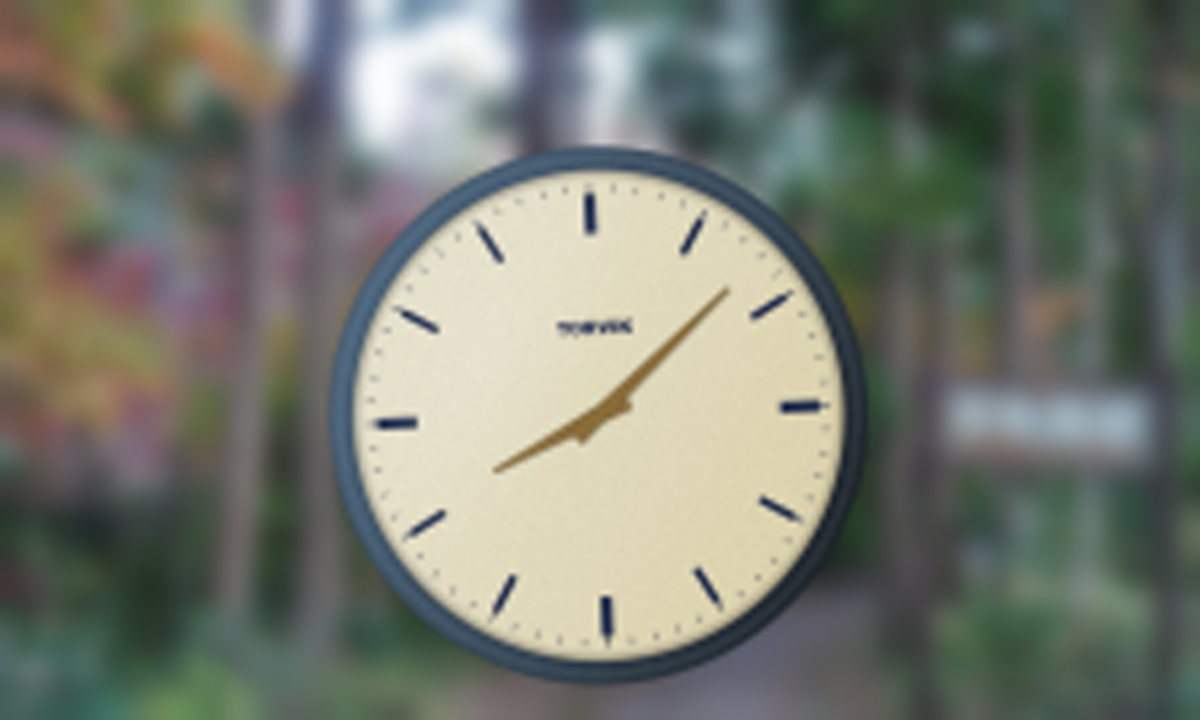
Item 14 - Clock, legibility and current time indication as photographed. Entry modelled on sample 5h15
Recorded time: 8h08
